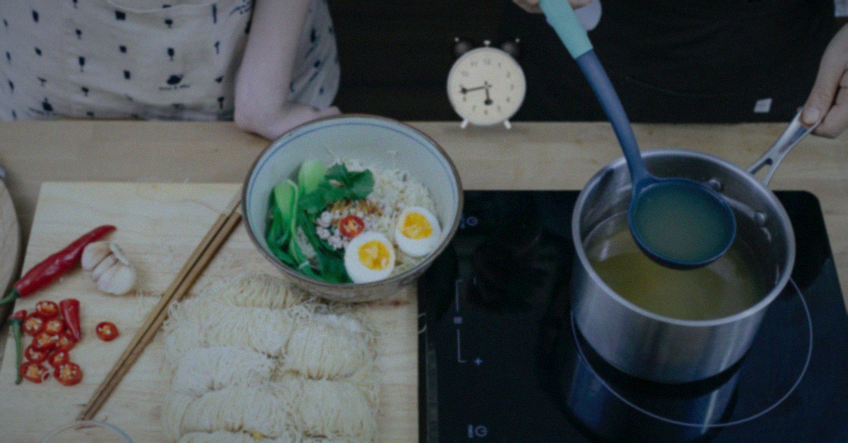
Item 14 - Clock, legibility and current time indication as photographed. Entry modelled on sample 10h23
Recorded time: 5h43
